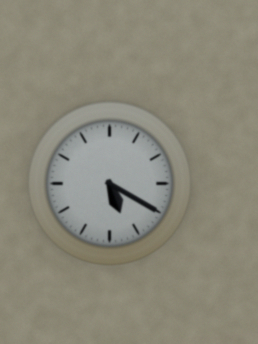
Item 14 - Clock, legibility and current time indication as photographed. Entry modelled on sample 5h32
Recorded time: 5h20
